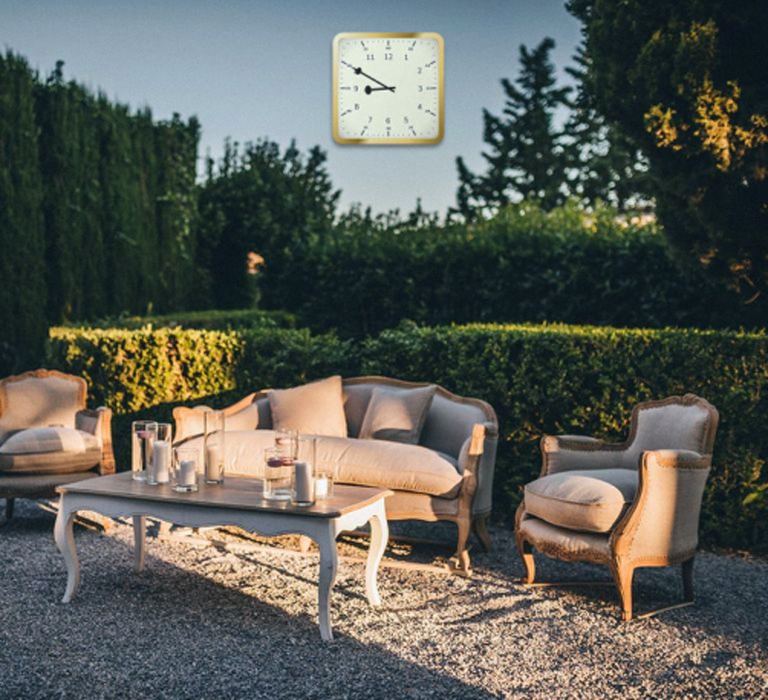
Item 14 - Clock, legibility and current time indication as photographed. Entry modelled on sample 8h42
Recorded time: 8h50
